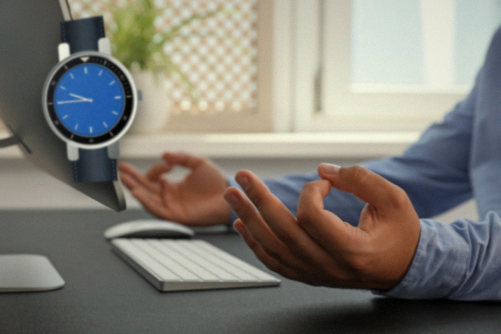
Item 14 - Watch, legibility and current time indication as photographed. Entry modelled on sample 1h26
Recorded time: 9h45
